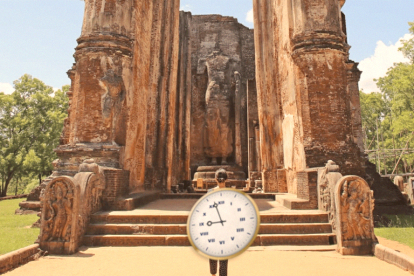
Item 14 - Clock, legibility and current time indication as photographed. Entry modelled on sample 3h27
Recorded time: 8h57
